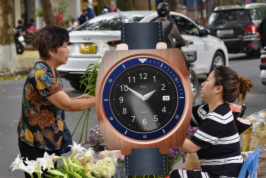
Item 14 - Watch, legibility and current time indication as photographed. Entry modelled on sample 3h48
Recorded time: 1h51
